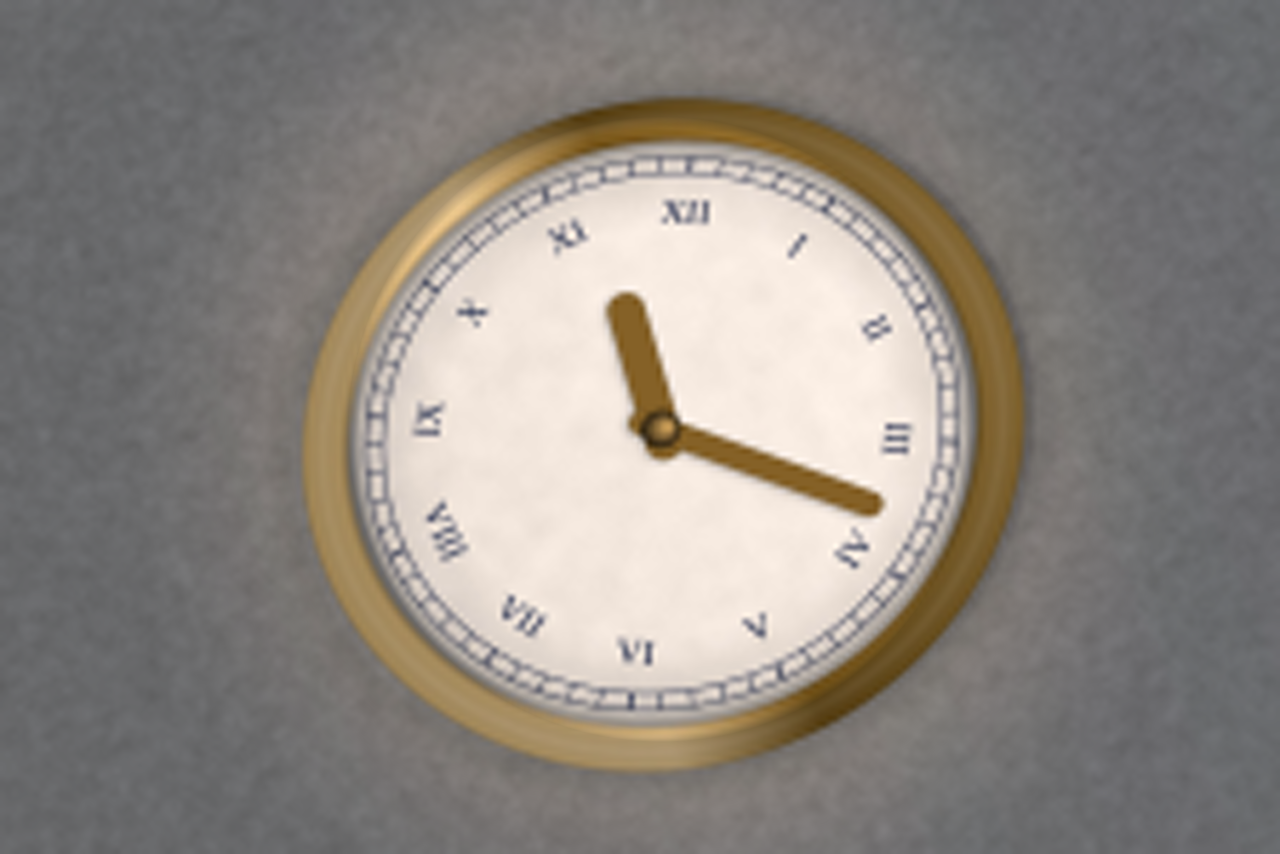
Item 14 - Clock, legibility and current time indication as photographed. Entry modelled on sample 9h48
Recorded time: 11h18
